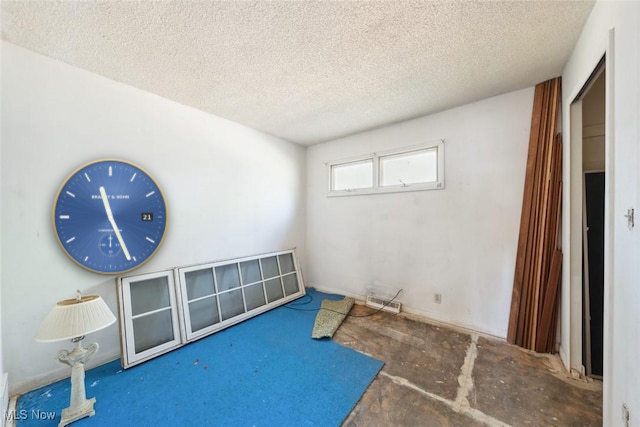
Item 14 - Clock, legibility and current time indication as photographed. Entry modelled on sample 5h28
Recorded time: 11h26
